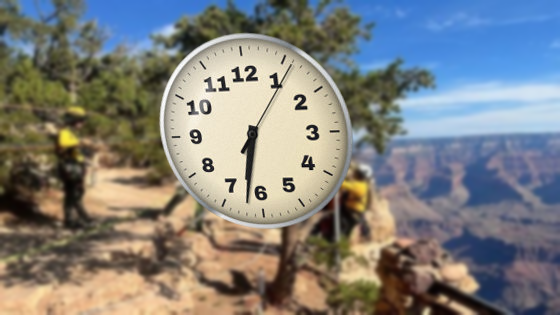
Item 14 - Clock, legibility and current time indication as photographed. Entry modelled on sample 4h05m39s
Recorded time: 6h32m06s
